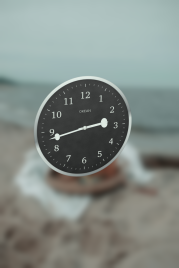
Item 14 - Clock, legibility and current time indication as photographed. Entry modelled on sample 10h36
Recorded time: 2h43
